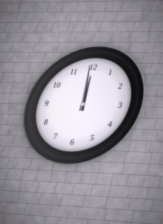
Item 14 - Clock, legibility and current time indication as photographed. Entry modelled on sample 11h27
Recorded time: 11h59
